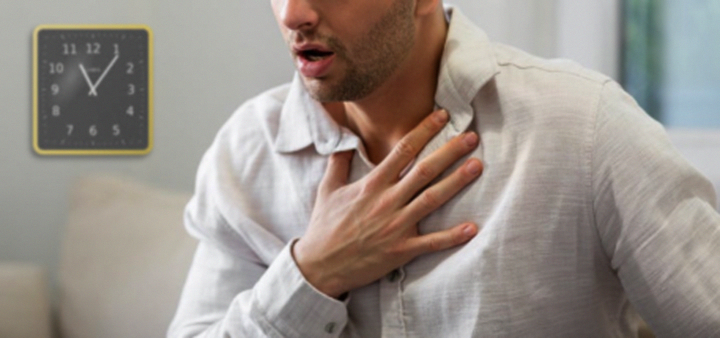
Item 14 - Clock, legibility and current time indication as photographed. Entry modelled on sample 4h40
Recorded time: 11h06
